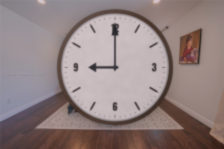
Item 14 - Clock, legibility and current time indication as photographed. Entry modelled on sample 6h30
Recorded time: 9h00
